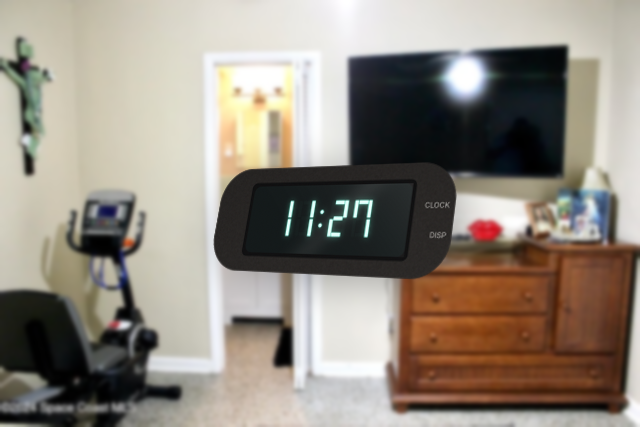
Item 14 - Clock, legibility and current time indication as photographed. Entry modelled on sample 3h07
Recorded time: 11h27
